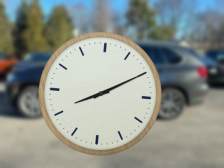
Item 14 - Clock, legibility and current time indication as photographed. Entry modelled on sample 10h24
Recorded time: 8h10
